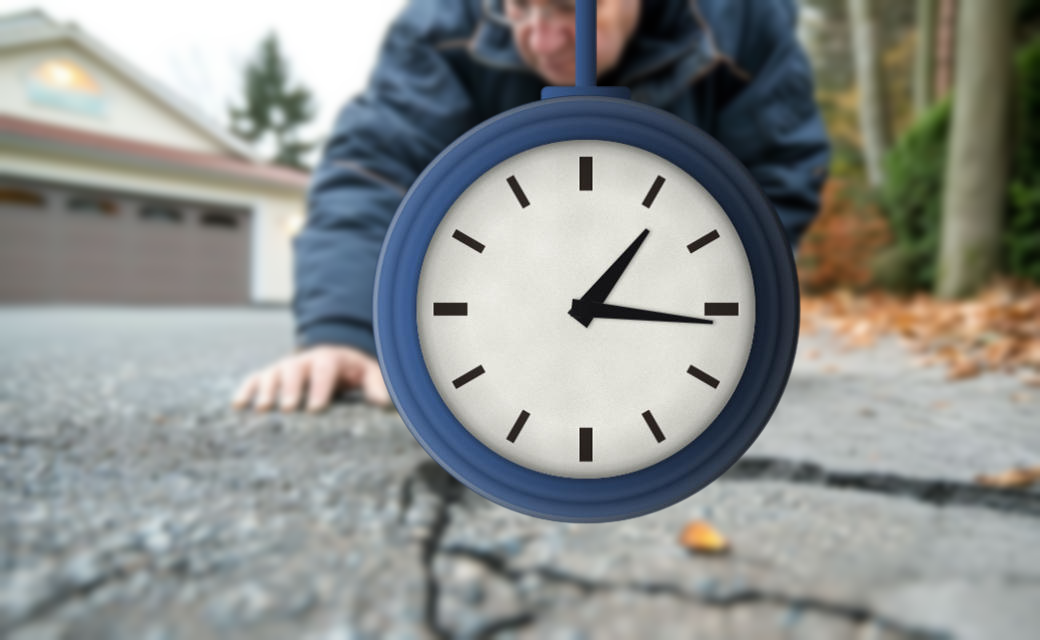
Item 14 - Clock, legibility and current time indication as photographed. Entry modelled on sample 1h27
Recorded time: 1h16
